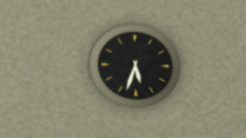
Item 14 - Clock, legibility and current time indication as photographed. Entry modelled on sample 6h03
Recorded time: 5h33
